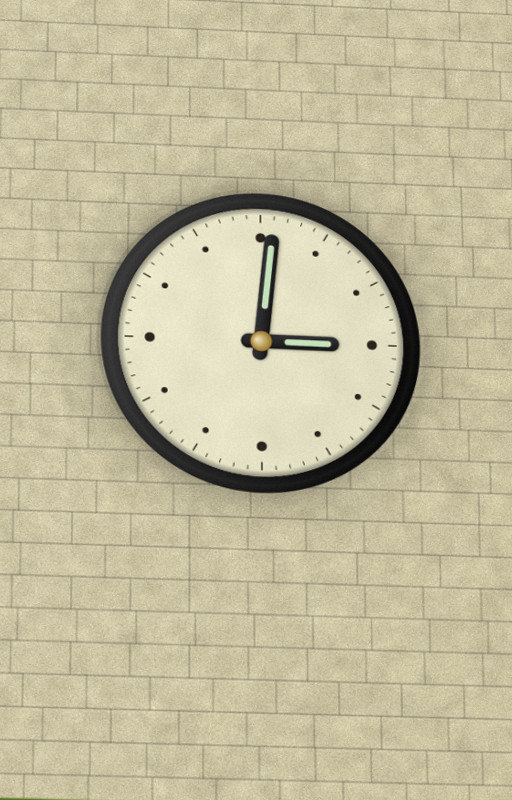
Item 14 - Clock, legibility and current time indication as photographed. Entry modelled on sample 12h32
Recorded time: 3h01
